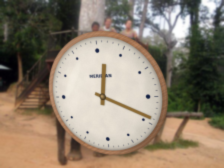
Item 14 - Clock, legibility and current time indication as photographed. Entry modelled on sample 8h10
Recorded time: 12h19
